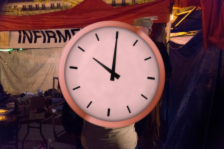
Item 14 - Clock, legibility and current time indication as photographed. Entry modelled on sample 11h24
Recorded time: 10h00
